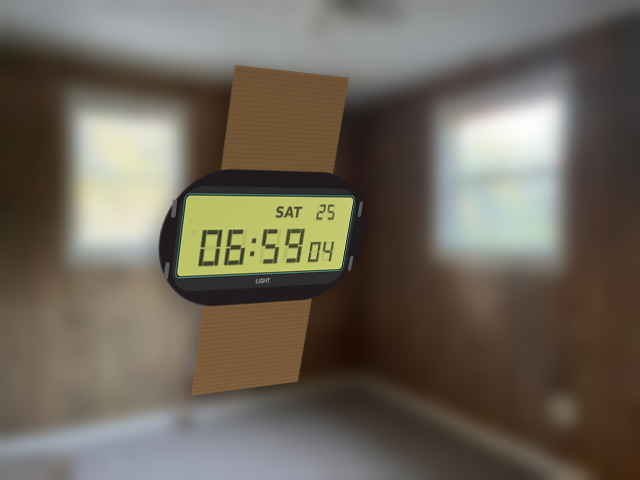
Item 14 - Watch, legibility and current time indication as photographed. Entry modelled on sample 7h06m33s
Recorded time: 6h59m04s
